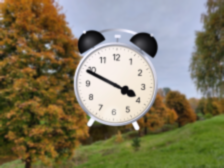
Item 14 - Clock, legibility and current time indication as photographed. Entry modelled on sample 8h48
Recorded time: 3h49
